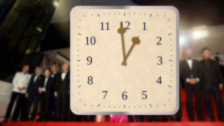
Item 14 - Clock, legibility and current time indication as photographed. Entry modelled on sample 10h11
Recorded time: 12h59
